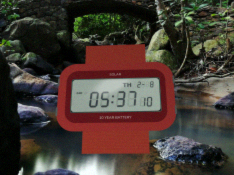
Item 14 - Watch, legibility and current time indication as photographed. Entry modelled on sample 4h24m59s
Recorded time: 5h37m10s
